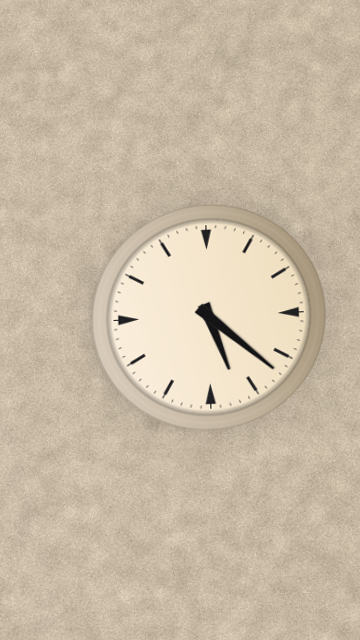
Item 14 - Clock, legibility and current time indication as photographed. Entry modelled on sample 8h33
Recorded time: 5h22
